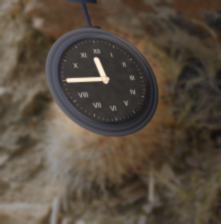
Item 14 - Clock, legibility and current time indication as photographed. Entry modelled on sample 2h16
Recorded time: 11h45
